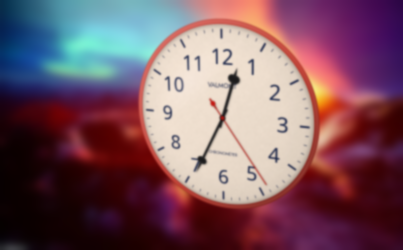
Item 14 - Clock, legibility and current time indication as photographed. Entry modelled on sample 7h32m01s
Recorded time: 12h34m24s
